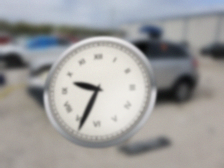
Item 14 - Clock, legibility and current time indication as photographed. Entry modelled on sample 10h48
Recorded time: 9h34
